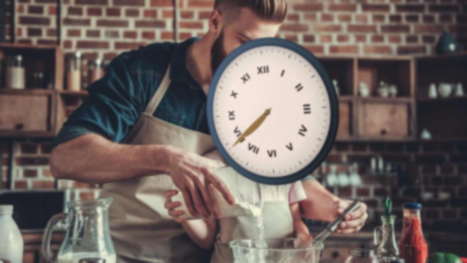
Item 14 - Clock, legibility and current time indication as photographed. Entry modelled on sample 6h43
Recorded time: 7h39
